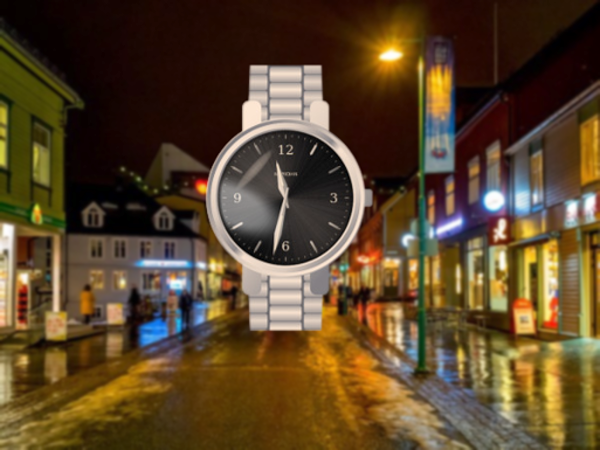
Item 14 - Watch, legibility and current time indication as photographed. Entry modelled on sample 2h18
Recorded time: 11h32
